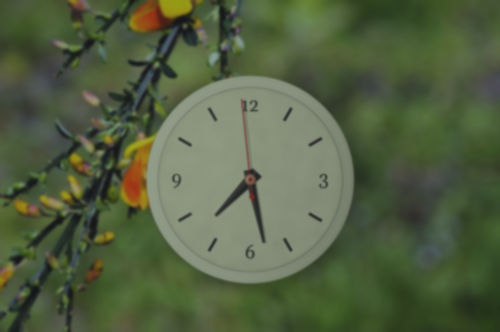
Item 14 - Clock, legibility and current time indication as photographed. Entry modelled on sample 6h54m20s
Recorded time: 7h27m59s
